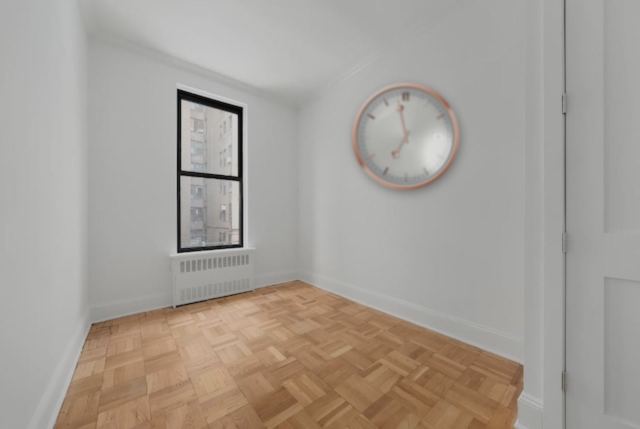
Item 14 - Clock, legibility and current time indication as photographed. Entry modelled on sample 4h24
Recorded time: 6h58
